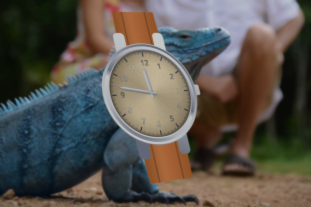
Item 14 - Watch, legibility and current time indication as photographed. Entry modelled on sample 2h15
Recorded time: 11h47
